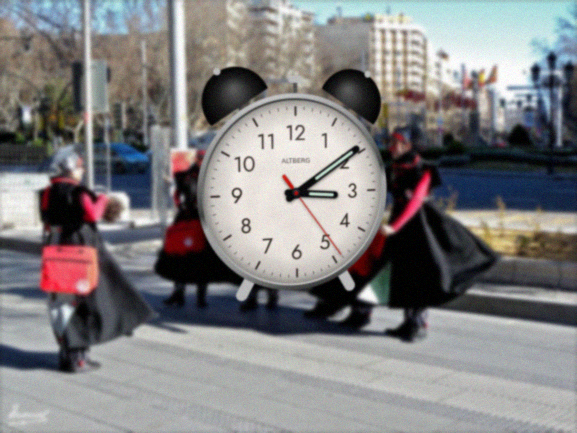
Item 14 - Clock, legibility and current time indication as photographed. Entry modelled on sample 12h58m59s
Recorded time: 3h09m24s
